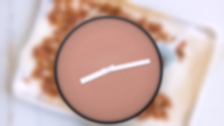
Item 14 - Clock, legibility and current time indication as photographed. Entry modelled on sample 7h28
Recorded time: 8h13
